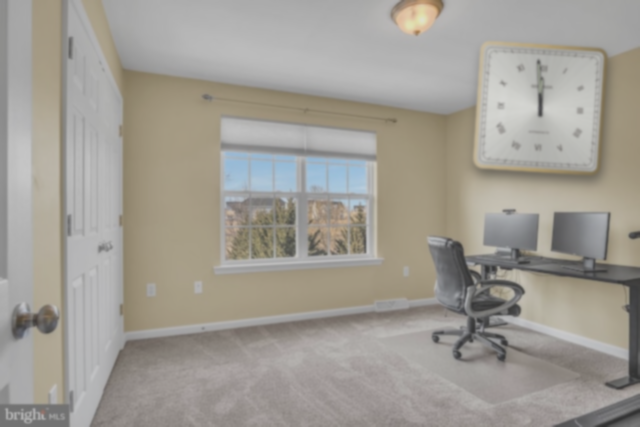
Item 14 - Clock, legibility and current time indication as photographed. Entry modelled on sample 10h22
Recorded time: 11h59
